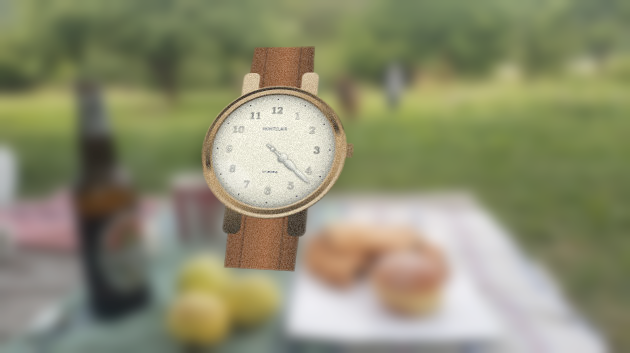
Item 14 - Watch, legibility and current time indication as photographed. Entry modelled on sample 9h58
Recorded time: 4h22
